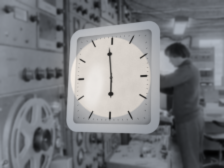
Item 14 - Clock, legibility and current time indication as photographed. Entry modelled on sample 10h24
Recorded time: 5h59
